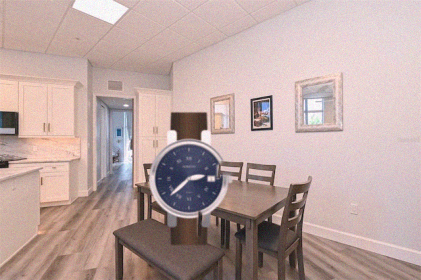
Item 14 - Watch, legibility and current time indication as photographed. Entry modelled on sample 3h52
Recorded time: 2h38
